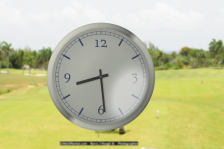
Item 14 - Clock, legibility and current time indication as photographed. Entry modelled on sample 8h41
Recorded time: 8h29
